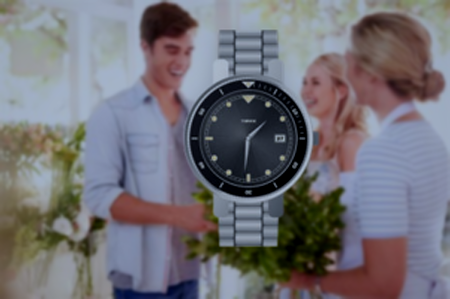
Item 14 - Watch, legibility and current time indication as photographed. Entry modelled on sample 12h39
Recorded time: 1h31
